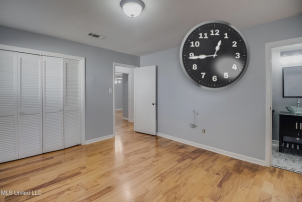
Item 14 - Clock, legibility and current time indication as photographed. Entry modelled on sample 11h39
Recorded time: 12h44
